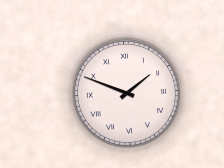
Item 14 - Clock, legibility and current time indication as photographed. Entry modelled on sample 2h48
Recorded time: 1h49
